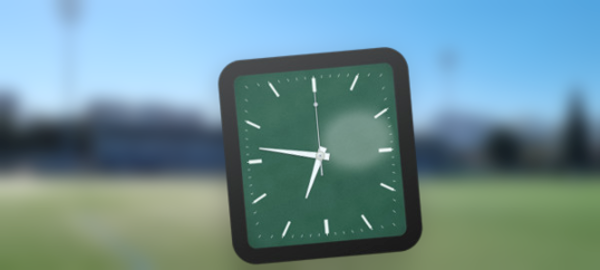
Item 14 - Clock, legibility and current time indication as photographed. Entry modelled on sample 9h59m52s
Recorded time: 6h47m00s
